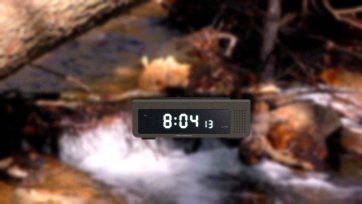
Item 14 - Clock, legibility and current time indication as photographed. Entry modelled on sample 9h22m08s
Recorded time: 8h04m13s
